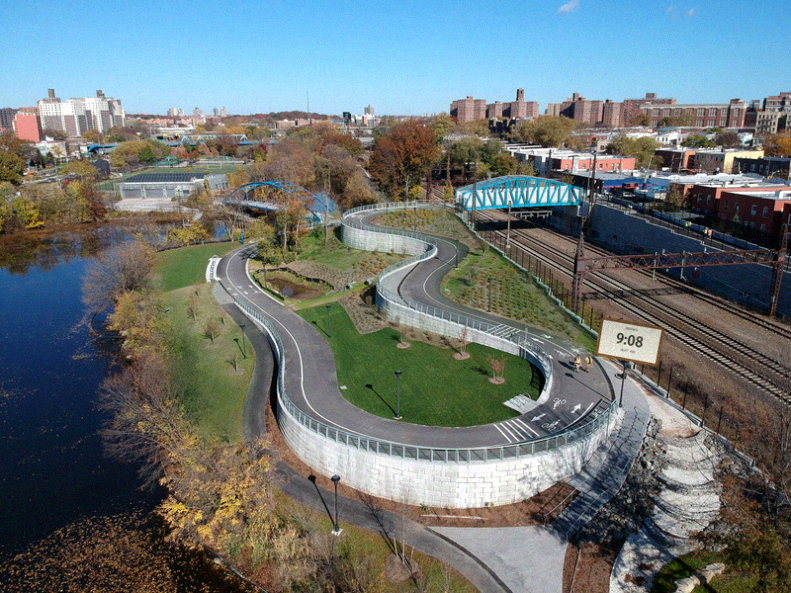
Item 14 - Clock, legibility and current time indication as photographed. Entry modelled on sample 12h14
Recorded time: 9h08
